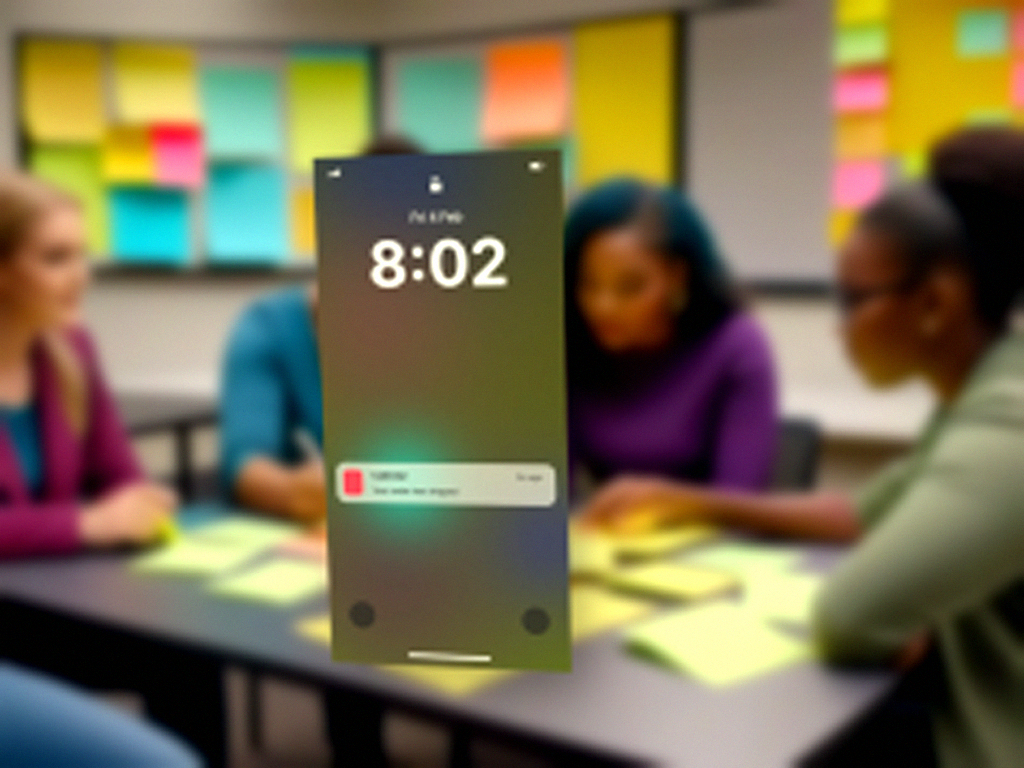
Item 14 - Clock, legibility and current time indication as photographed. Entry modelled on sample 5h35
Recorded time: 8h02
